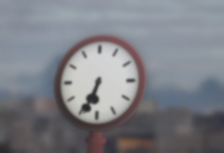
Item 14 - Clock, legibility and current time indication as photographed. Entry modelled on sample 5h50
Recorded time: 6h34
